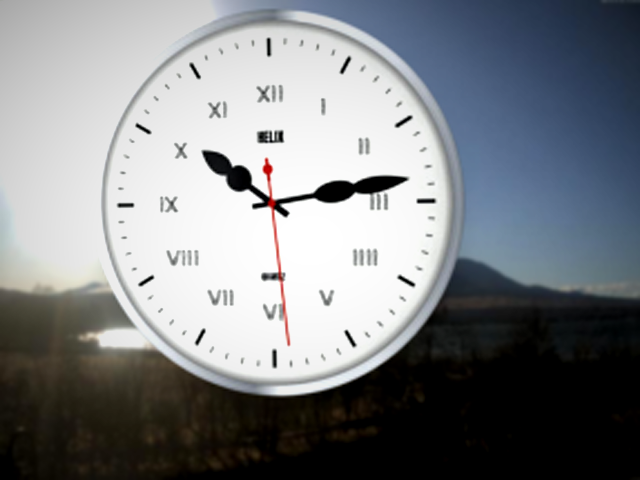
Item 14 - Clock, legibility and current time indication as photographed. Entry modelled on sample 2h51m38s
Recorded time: 10h13m29s
